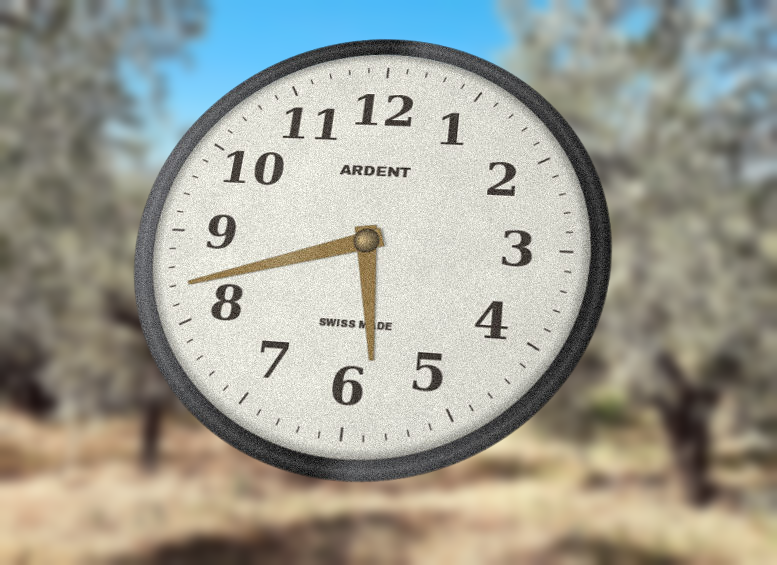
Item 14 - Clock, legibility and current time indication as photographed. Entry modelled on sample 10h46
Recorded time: 5h42
